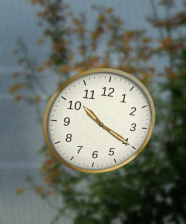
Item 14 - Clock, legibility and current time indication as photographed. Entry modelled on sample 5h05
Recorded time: 10h20
